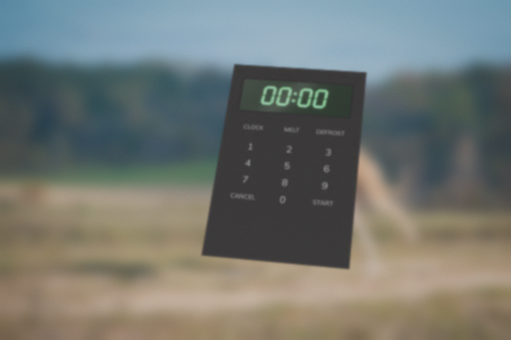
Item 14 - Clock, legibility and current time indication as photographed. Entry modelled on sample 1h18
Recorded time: 0h00
